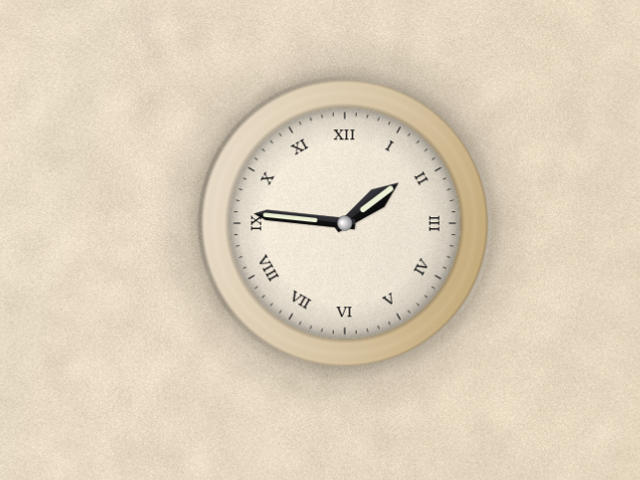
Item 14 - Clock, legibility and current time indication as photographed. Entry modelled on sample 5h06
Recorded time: 1h46
